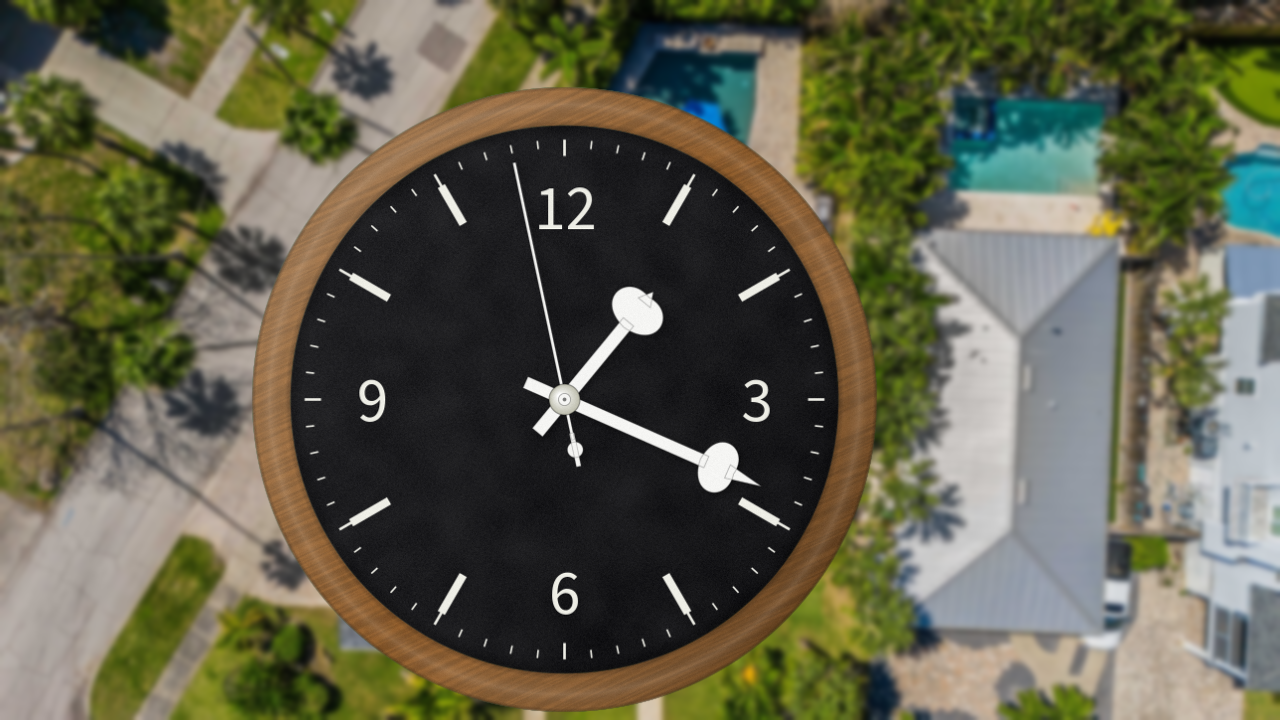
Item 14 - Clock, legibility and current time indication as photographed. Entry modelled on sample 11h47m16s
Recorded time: 1h18m58s
